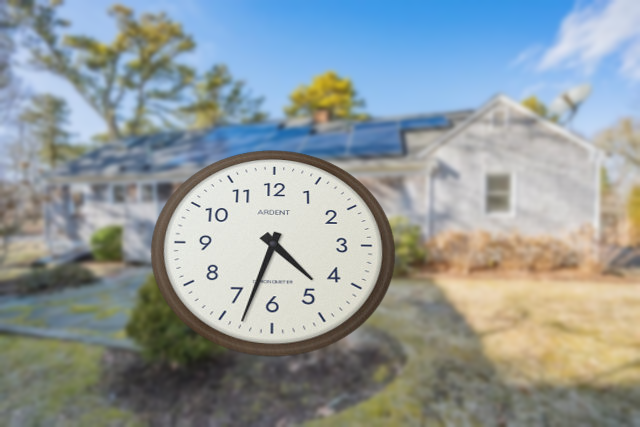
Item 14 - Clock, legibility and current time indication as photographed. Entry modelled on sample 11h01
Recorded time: 4h33
